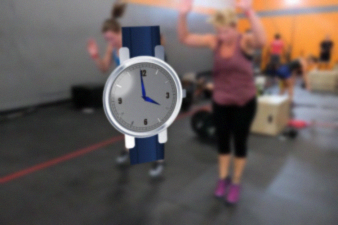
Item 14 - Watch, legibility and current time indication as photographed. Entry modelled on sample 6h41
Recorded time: 3h59
